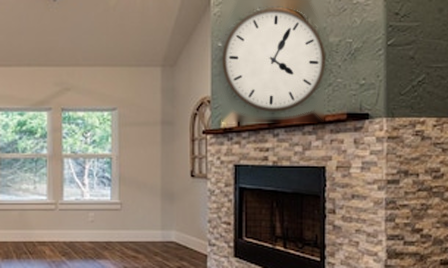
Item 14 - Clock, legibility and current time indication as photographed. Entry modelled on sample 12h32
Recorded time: 4h04
